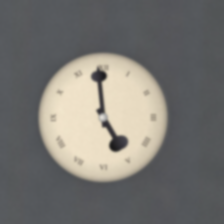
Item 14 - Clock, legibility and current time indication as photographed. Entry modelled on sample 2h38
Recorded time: 4h59
